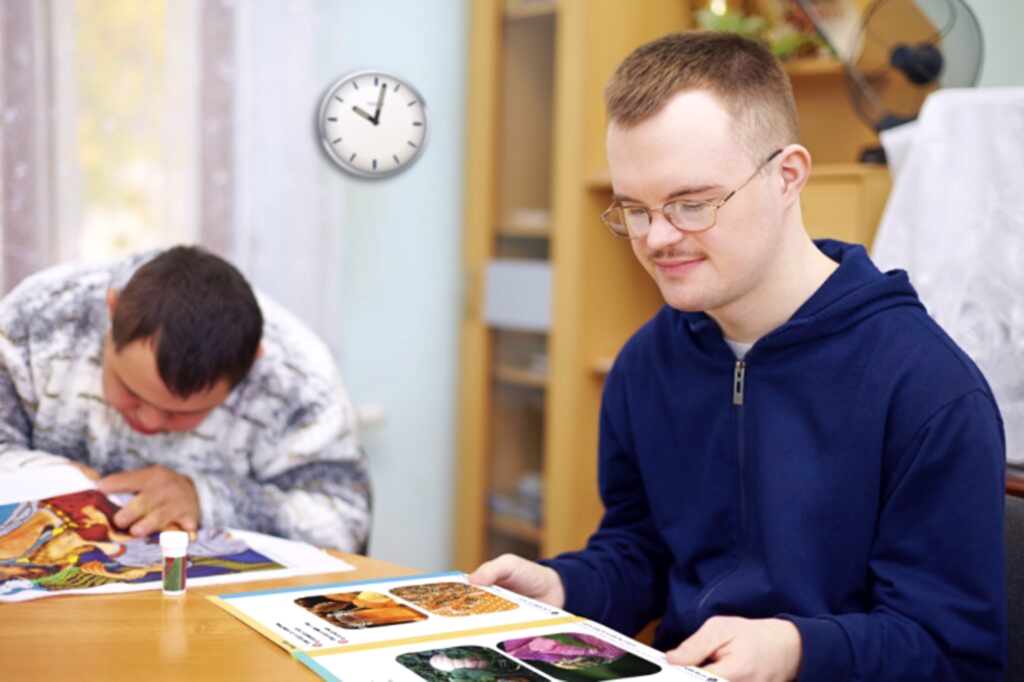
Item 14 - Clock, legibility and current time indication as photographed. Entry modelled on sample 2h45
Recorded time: 10h02
